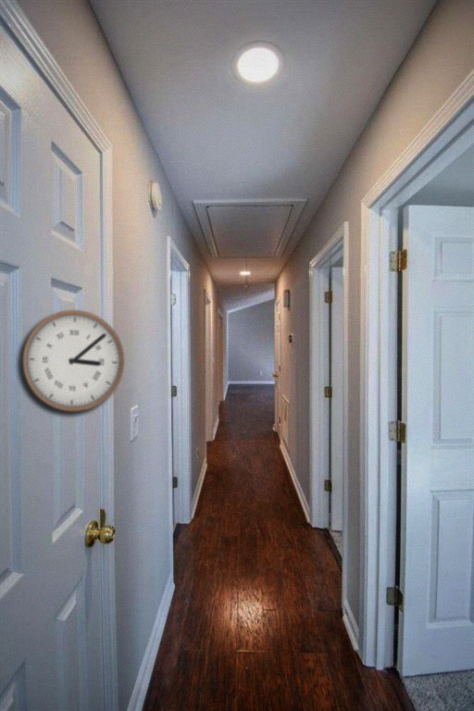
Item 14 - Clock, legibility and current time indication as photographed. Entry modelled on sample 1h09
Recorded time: 3h08
